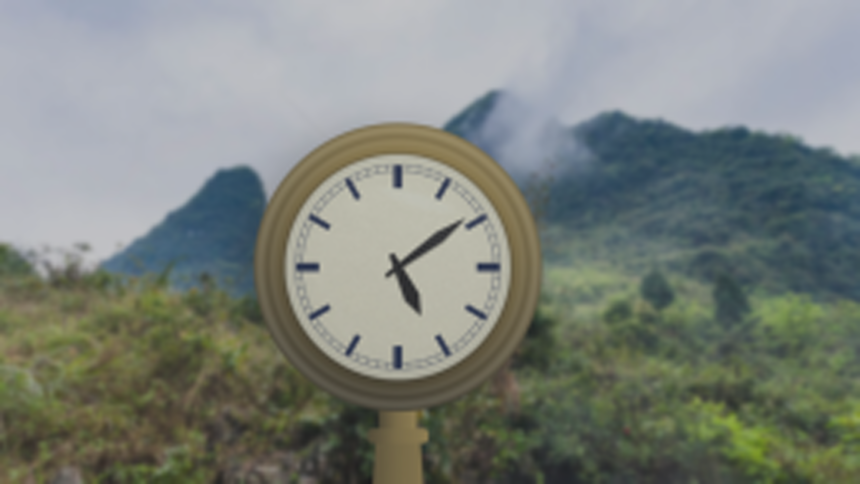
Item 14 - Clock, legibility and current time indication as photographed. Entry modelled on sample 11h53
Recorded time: 5h09
